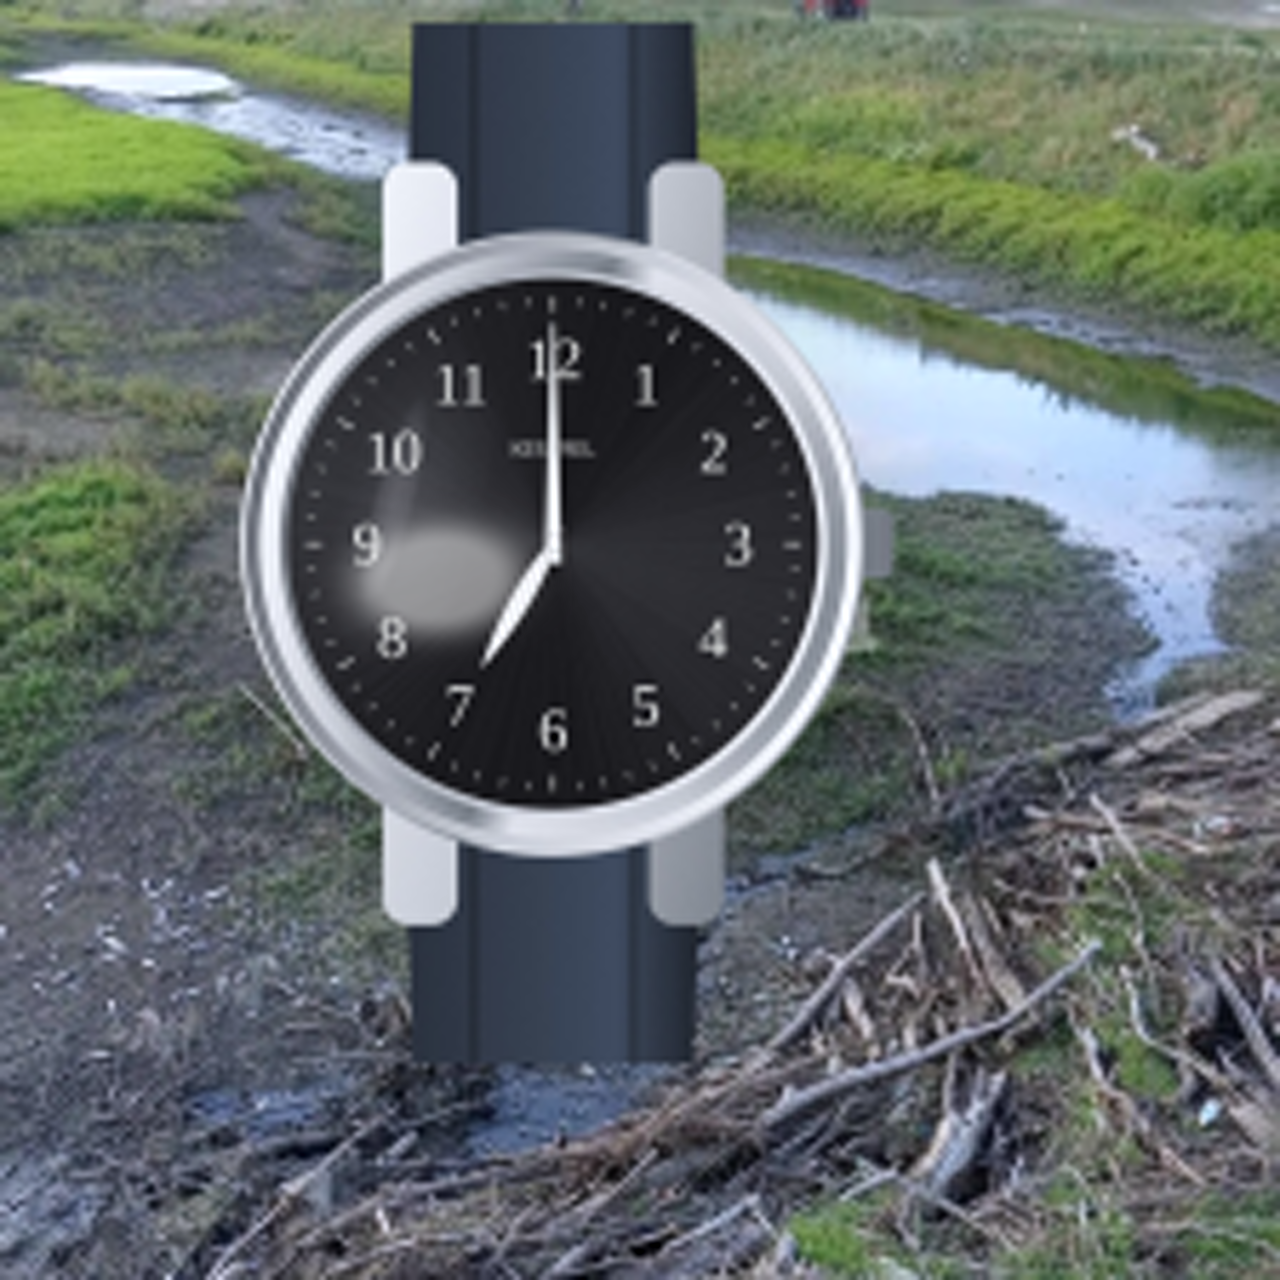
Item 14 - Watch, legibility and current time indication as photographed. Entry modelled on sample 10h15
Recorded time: 7h00
